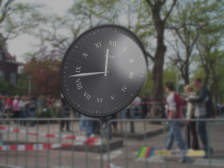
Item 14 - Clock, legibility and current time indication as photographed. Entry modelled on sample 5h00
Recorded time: 11h43
